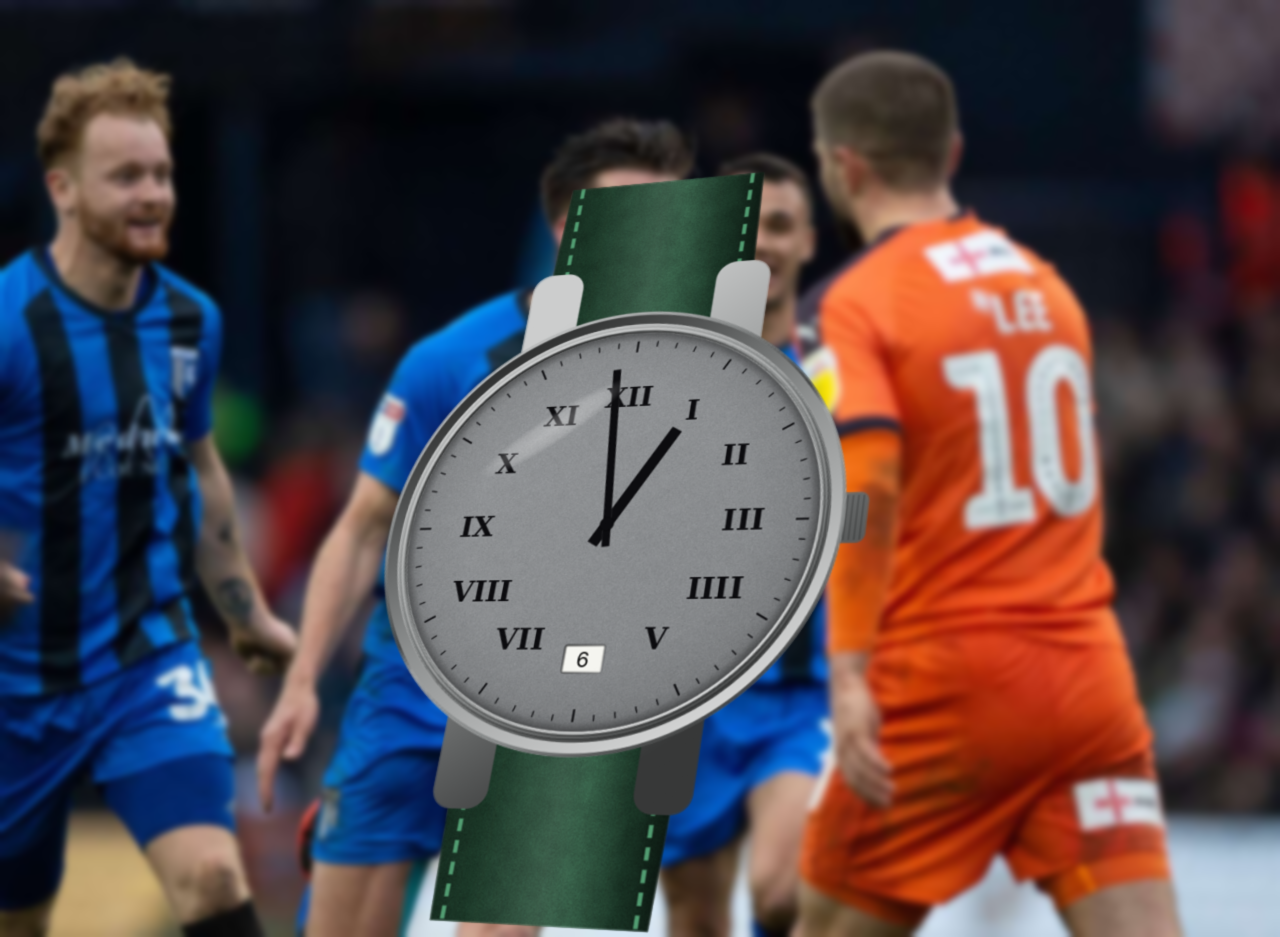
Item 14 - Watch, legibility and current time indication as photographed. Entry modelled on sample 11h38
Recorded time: 12h59
